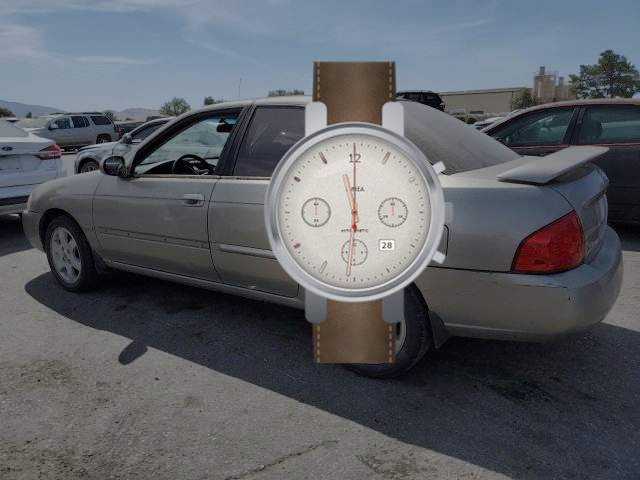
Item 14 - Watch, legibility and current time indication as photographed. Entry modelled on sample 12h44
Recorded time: 11h31
